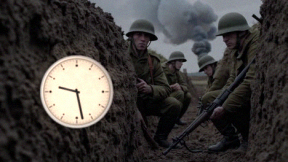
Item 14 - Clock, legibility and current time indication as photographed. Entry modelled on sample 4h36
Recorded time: 9h28
